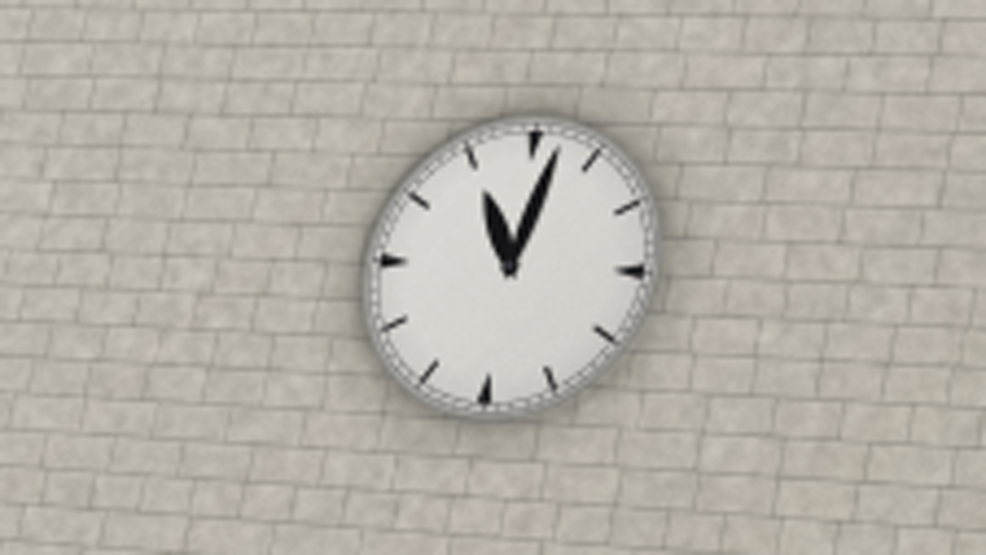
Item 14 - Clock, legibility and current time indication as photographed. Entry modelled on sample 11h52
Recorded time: 11h02
